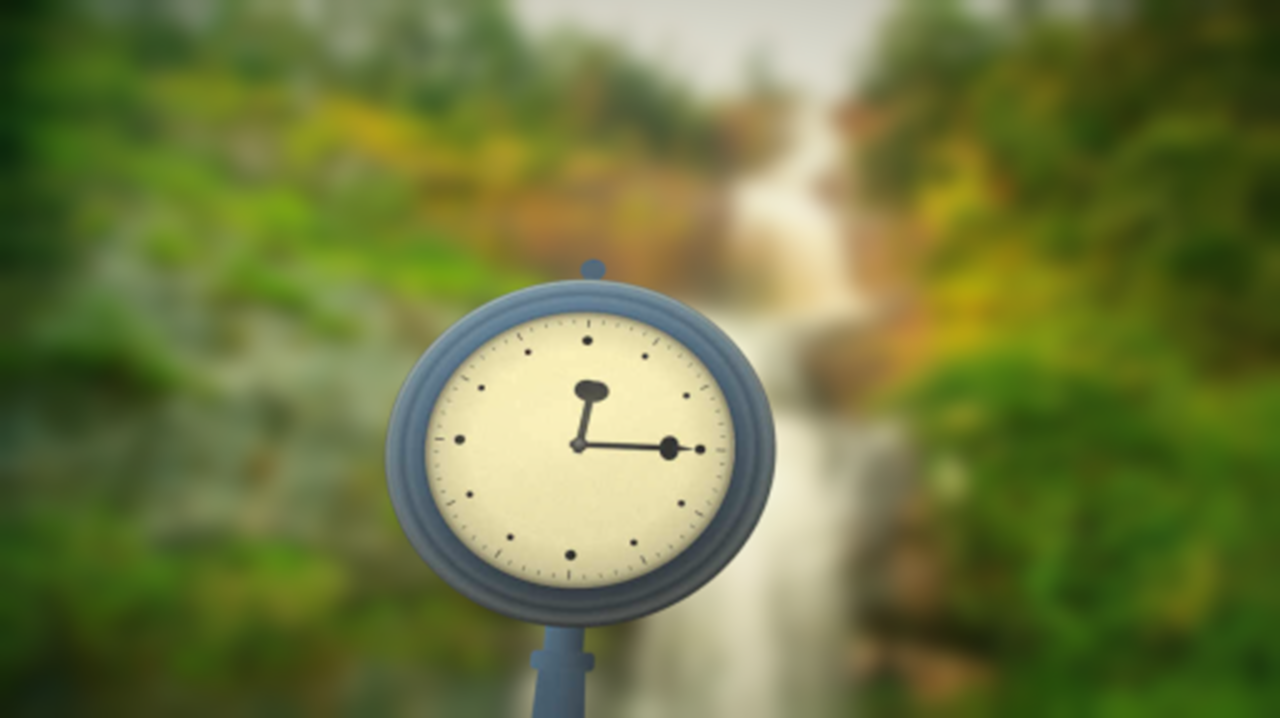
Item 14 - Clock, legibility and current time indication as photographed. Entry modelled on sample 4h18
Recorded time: 12h15
